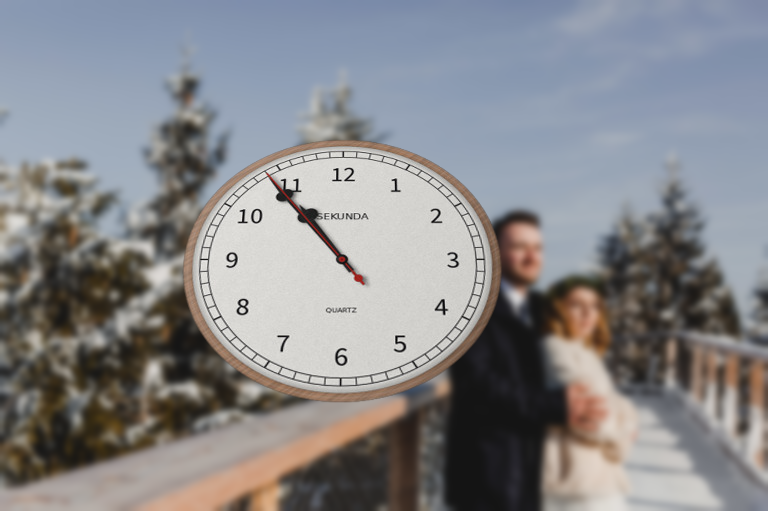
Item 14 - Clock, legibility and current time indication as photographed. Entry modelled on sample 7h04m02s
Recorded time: 10h53m54s
